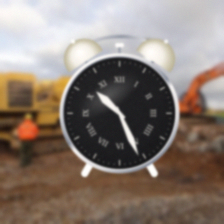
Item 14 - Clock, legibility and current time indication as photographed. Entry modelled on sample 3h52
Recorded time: 10h26
